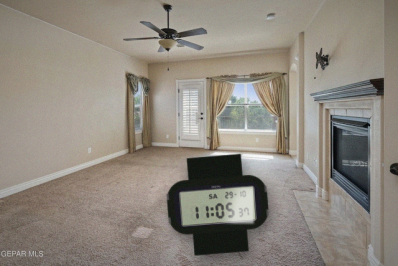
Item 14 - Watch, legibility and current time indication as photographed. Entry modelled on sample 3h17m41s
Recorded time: 11h05m37s
